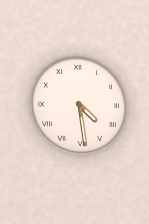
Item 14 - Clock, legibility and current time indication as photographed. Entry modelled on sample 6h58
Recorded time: 4h29
